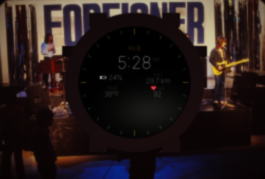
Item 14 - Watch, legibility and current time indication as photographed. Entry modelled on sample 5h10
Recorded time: 5h28
